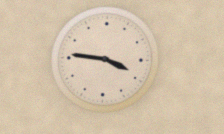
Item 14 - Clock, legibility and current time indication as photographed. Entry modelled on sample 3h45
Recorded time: 3h46
